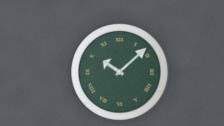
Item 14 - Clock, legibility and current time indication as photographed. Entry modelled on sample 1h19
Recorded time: 10h08
